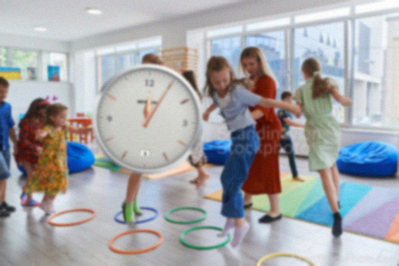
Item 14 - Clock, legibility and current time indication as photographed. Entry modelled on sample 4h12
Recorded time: 12h05
